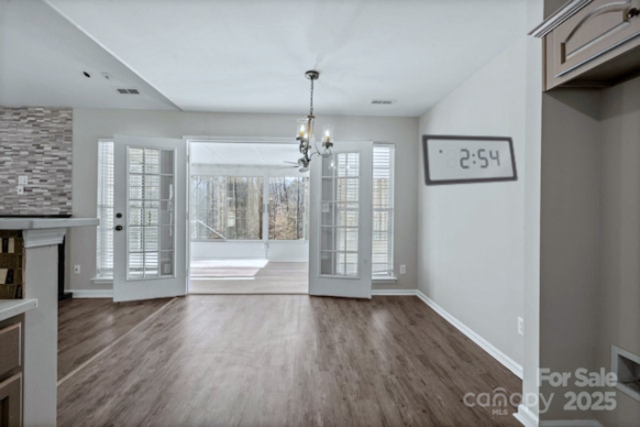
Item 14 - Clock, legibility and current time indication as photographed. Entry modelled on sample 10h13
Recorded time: 2h54
